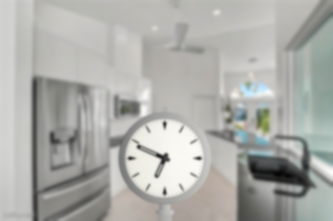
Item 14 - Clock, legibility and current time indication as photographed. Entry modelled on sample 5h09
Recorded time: 6h49
